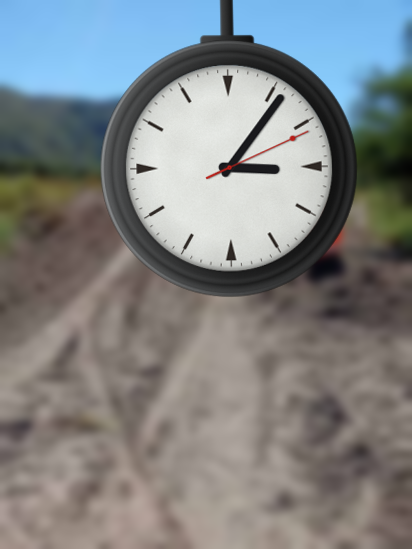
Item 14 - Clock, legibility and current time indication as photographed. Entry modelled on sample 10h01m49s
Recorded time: 3h06m11s
